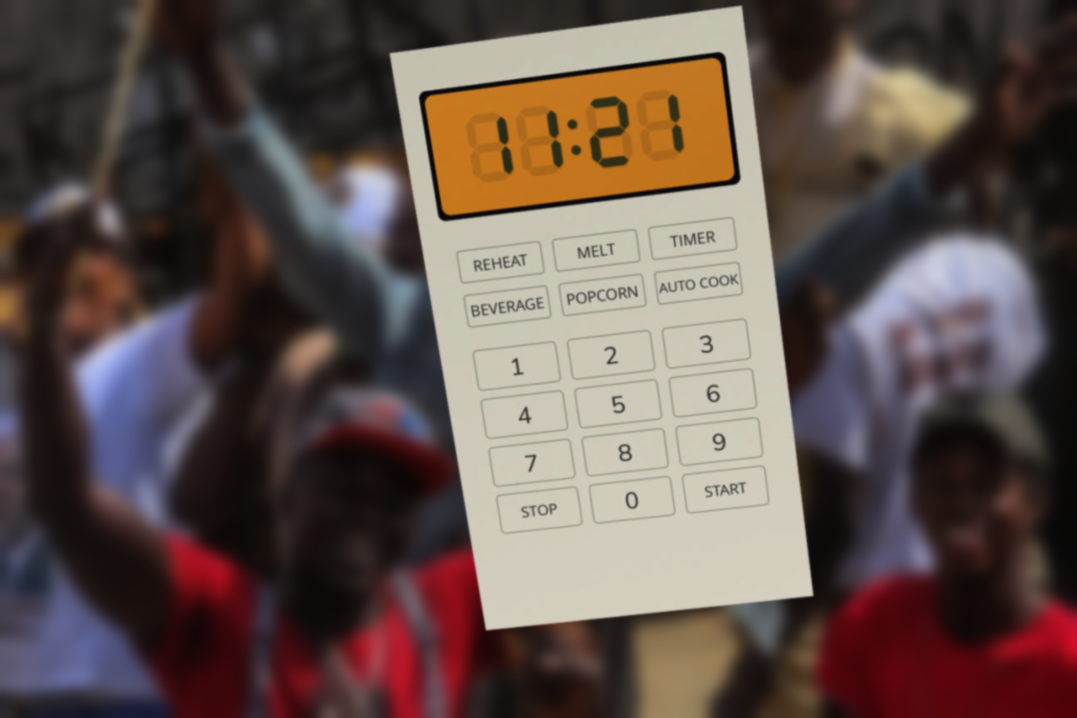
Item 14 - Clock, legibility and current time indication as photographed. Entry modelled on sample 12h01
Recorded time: 11h21
